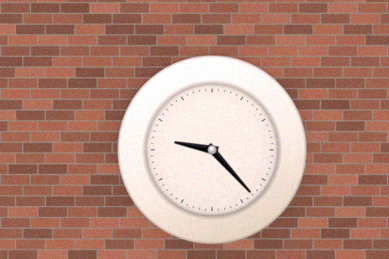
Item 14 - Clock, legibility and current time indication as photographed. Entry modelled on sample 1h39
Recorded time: 9h23
